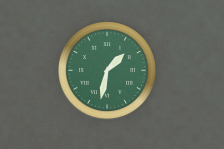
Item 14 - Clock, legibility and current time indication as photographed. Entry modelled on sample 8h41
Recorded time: 1h32
